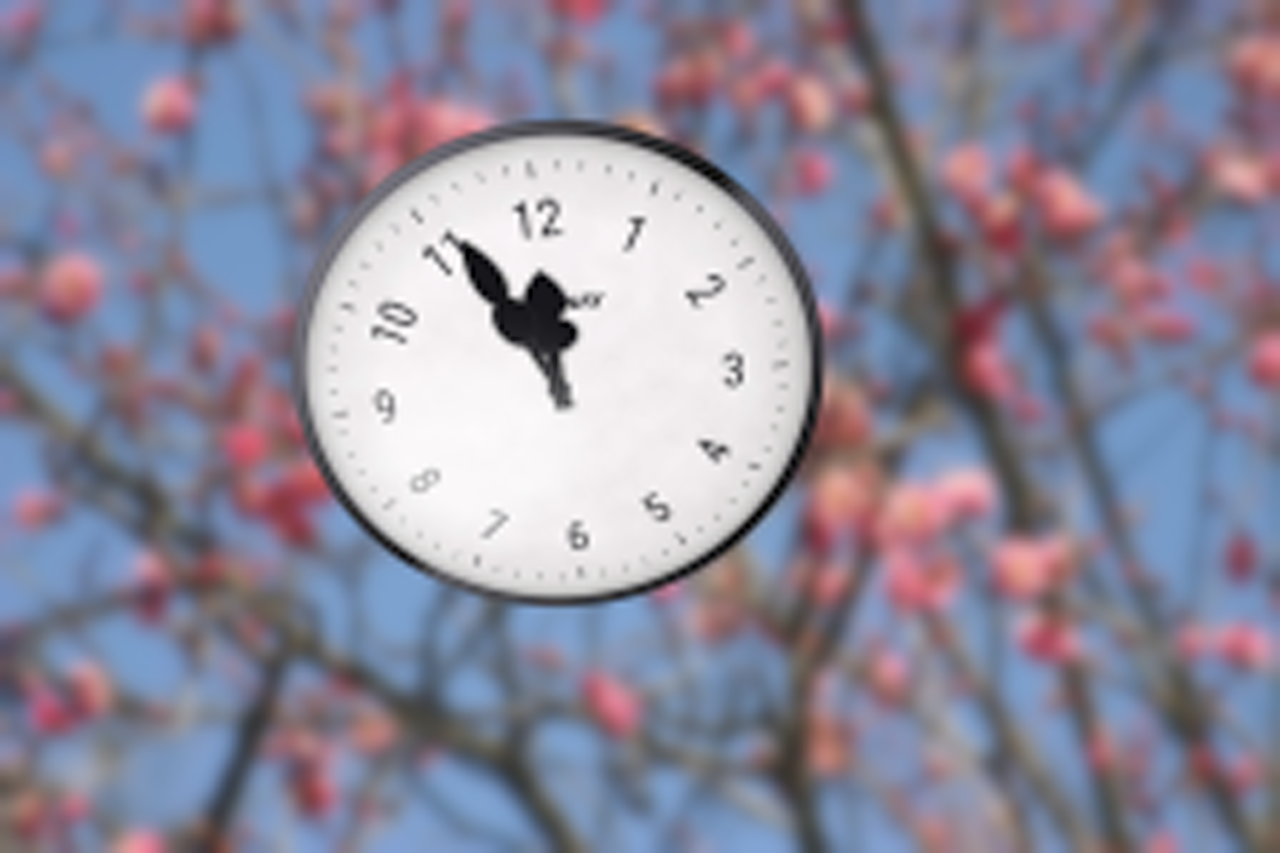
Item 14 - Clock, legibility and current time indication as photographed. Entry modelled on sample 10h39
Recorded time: 11h56
